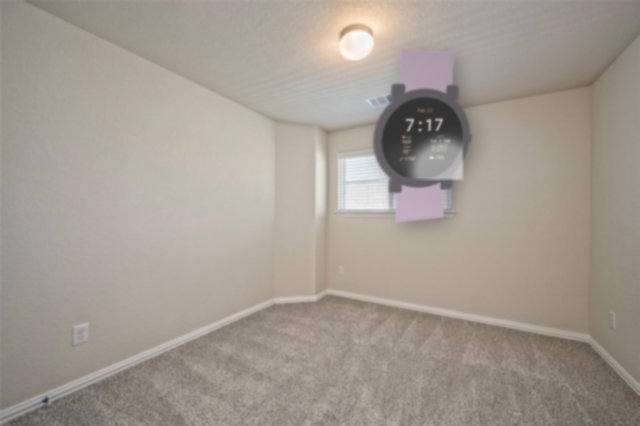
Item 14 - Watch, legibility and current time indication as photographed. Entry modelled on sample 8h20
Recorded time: 7h17
